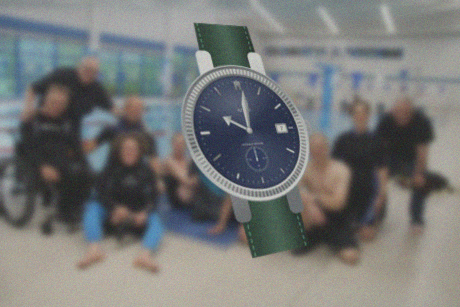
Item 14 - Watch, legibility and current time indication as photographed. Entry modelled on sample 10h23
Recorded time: 10h01
